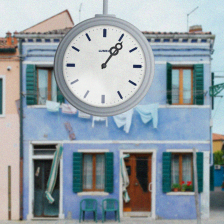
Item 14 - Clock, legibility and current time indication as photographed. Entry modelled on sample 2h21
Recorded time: 1h06
